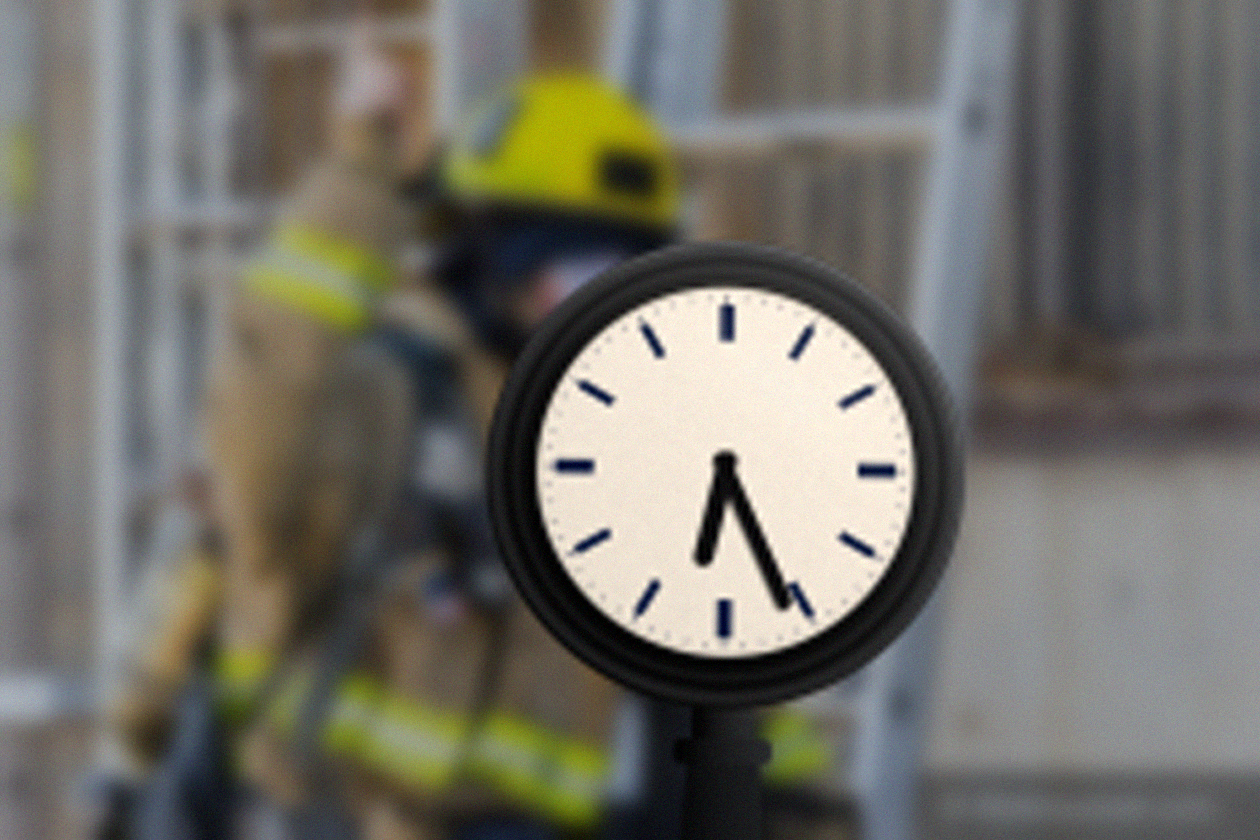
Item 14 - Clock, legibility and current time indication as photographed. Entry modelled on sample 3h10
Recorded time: 6h26
